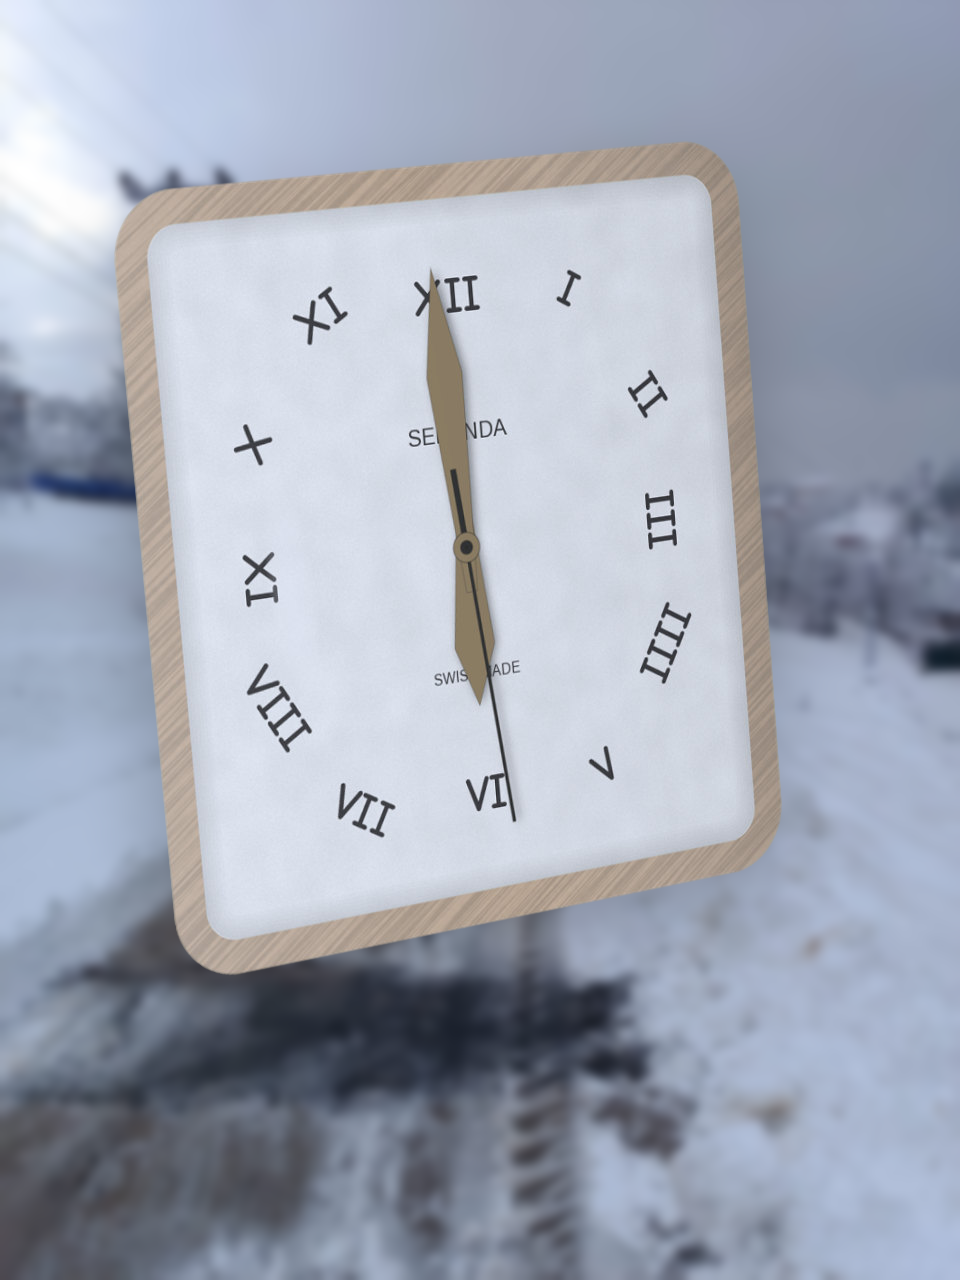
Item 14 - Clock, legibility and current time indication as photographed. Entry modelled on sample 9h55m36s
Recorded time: 5h59m29s
